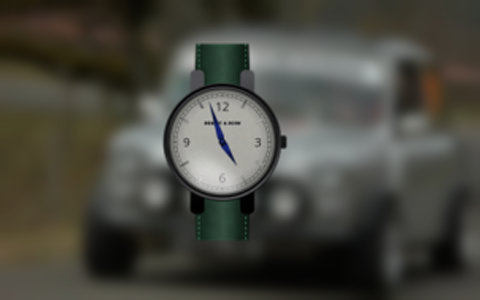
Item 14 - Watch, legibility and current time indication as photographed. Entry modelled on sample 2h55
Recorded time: 4h57
